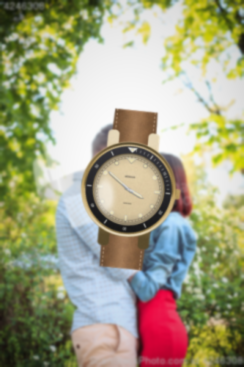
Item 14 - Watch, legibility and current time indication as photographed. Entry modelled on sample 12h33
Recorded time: 3h51
